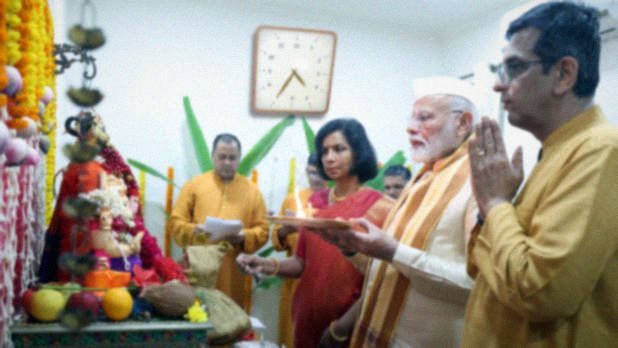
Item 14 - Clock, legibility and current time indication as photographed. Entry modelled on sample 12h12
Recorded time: 4h35
